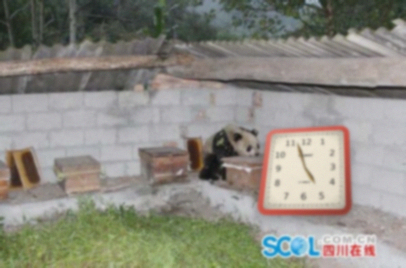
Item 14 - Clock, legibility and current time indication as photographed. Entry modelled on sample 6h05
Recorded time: 4h57
